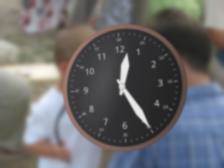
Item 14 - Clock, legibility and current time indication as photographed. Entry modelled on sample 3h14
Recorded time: 12h25
